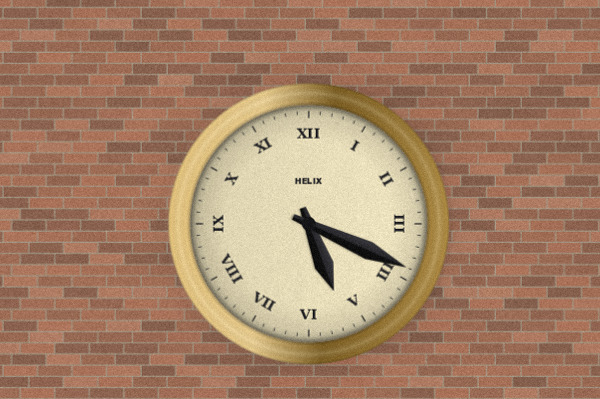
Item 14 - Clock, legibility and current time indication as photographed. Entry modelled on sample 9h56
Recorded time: 5h19
